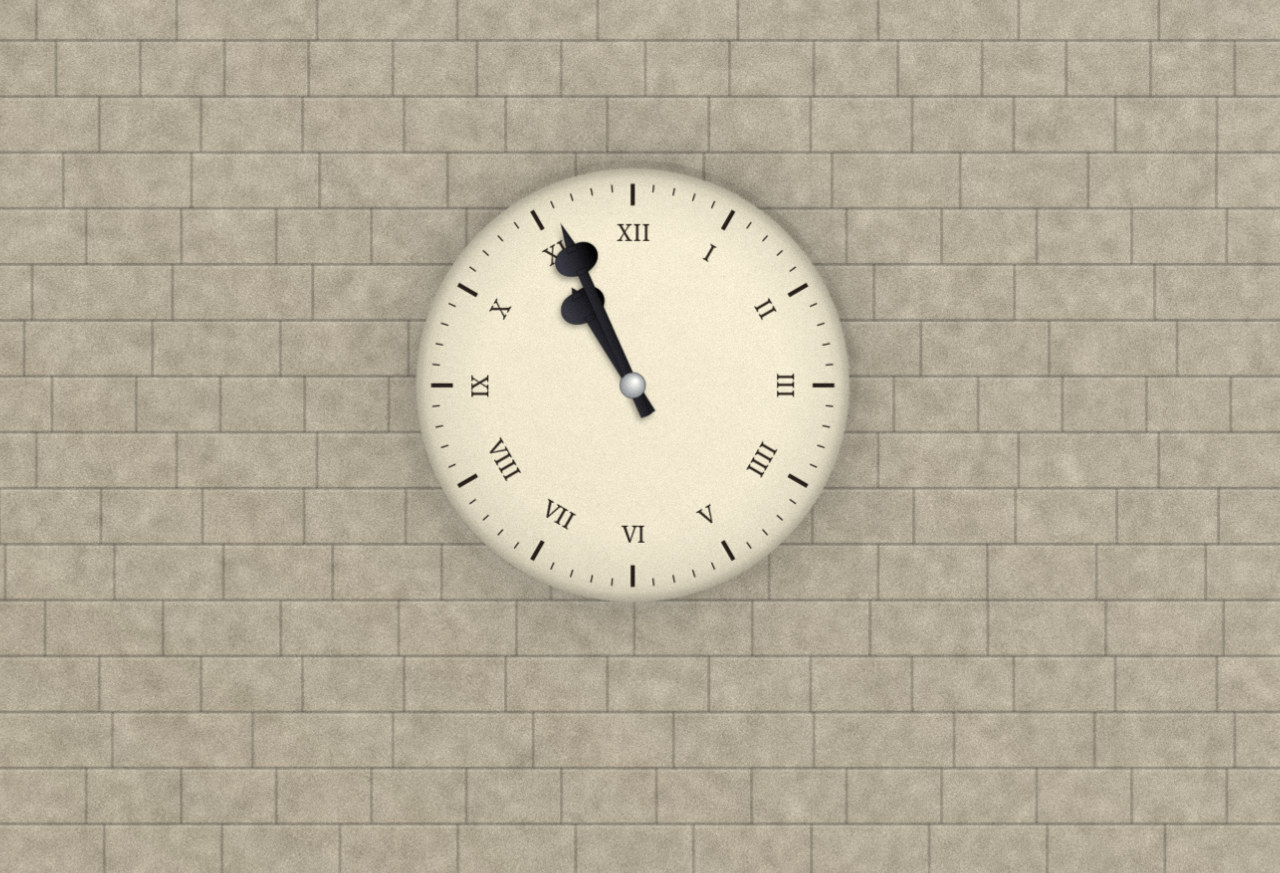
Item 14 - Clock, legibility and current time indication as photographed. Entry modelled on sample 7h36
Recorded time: 10h56
